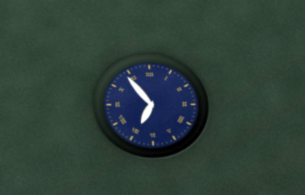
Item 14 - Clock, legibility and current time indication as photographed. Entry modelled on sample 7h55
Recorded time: 6h54
